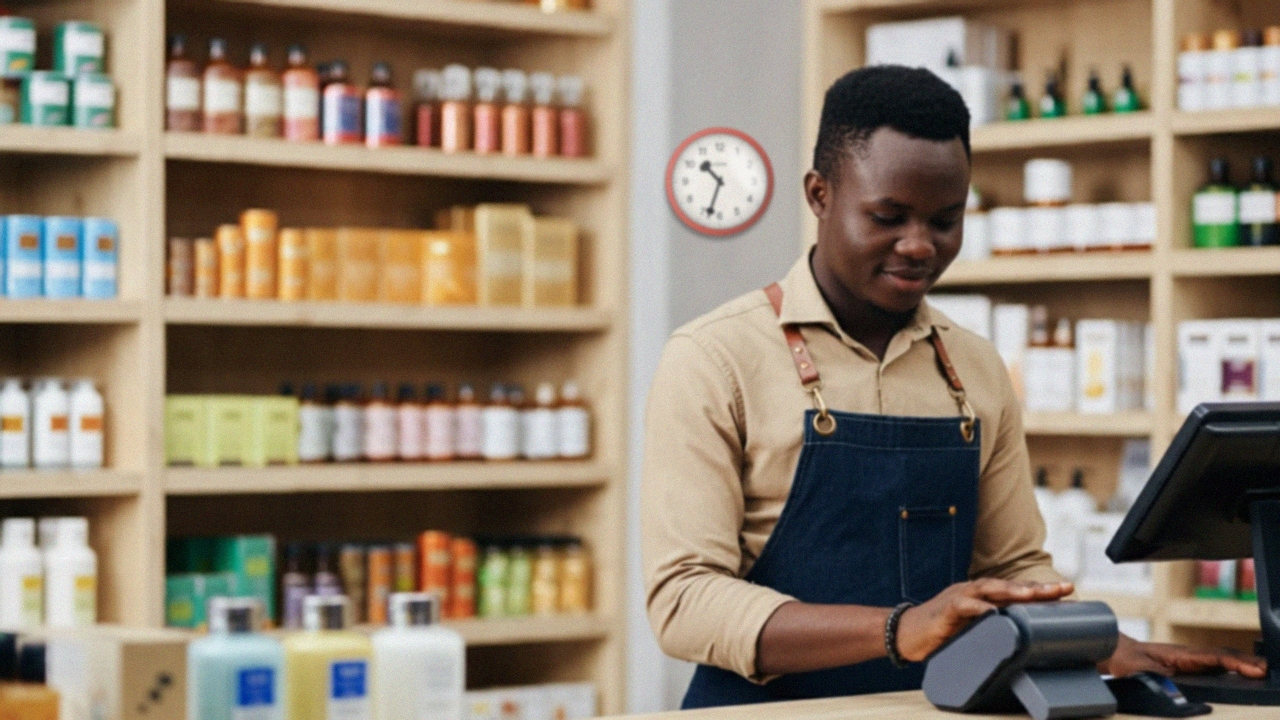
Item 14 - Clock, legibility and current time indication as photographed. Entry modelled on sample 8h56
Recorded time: 10h33
